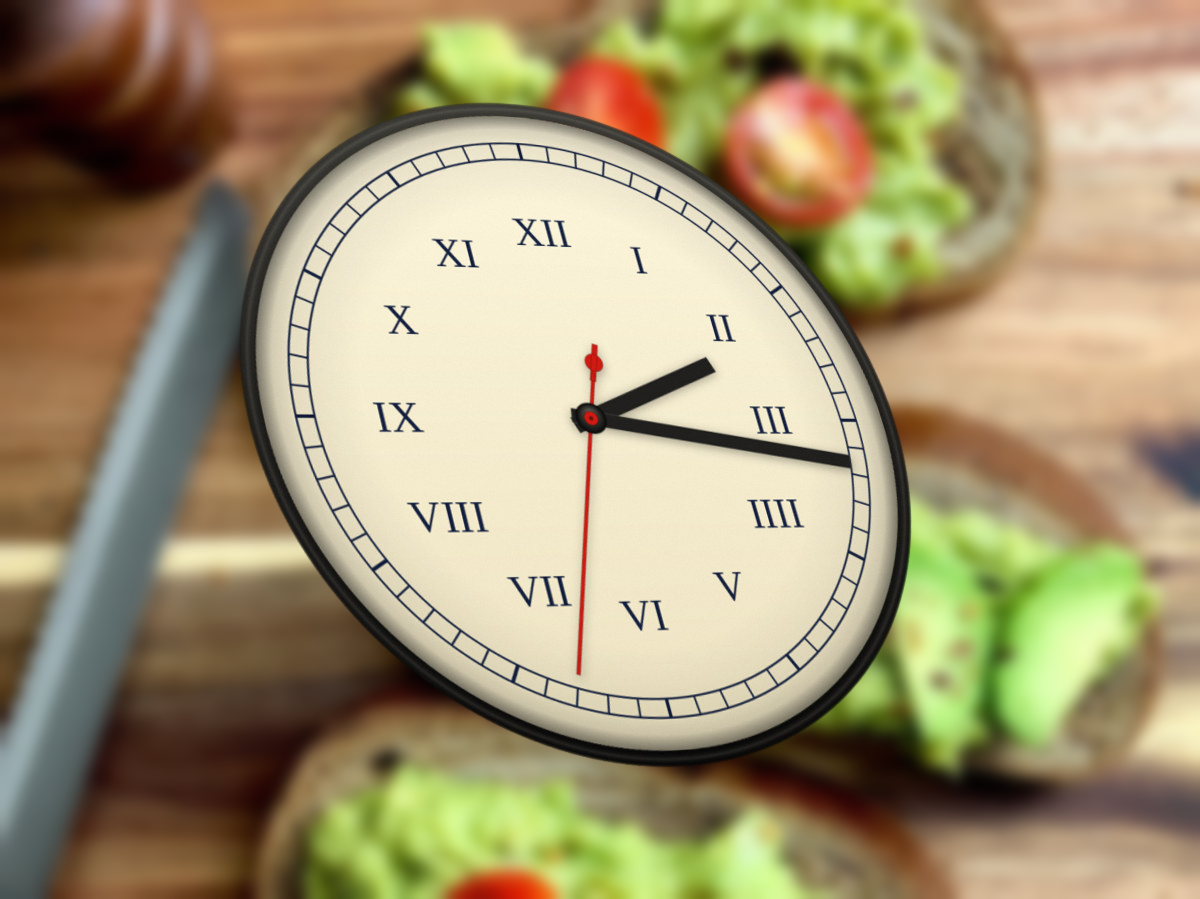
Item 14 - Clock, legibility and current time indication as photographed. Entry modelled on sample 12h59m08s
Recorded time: 2h16m33s
